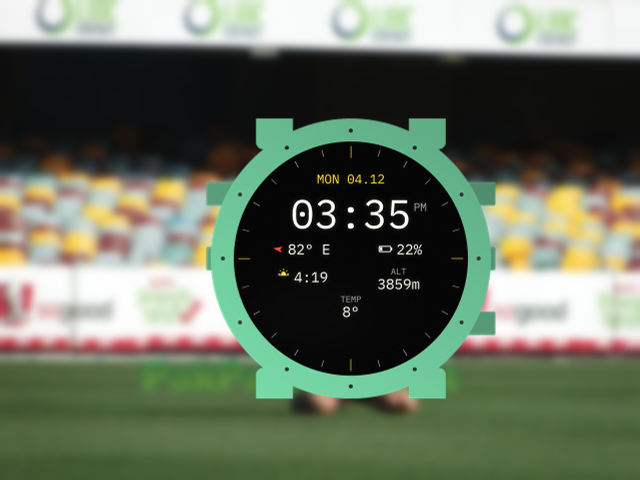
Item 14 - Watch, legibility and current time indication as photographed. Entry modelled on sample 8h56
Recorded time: 3h35
